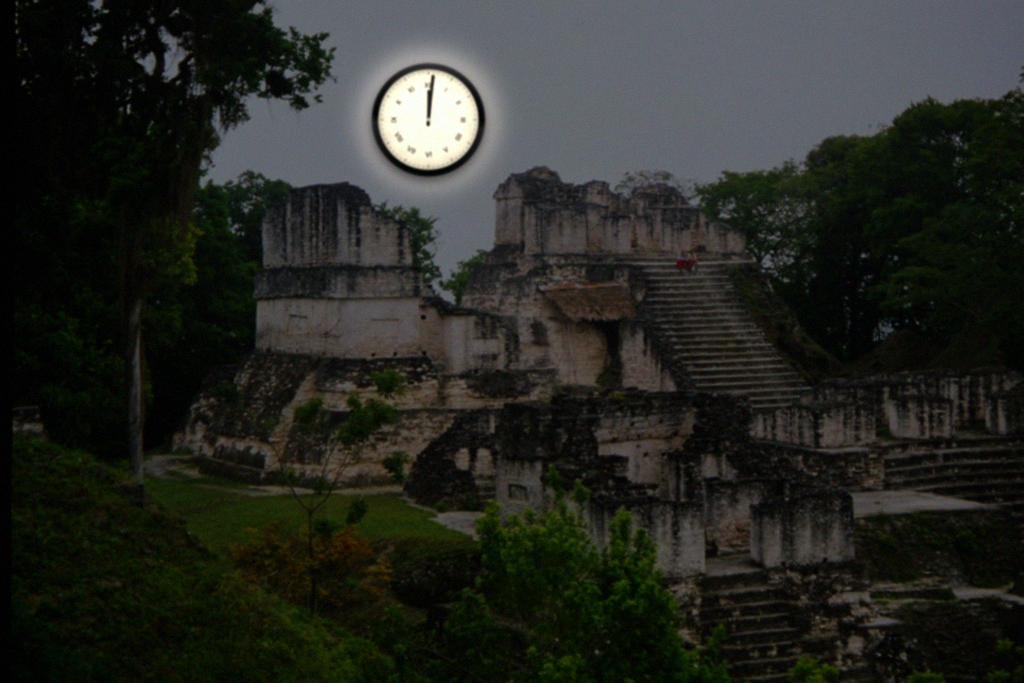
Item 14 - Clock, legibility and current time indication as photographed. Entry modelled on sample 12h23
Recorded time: 12h01
